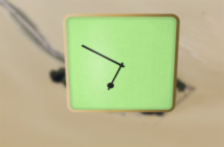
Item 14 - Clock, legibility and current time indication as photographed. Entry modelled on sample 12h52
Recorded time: 6h50
